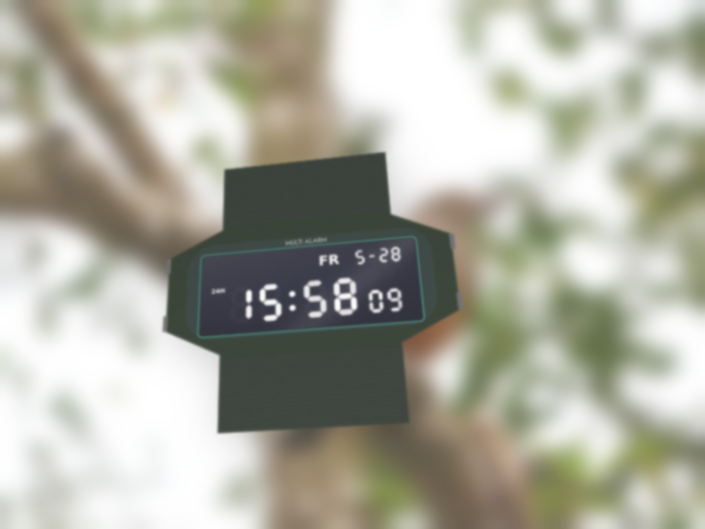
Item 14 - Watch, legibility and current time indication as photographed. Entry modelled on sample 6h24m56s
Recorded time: 15h58m09s
